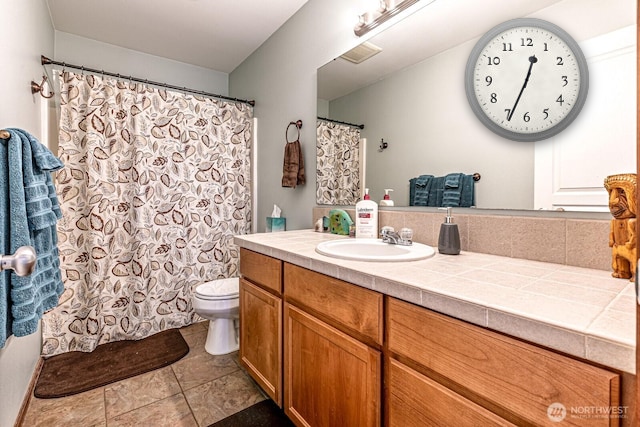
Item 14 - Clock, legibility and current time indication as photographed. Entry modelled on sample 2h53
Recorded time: 12h34
